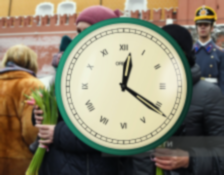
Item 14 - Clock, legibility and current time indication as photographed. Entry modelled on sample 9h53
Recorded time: 12h21
